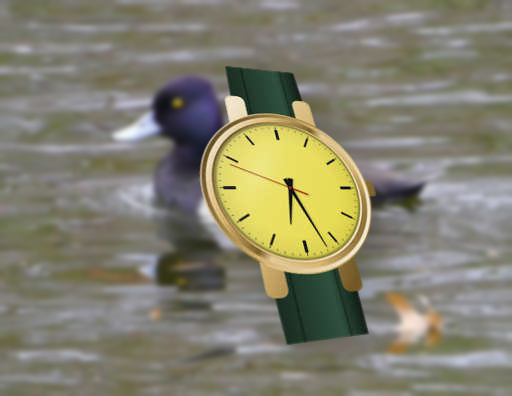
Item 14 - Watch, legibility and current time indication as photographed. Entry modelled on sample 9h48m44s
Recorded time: 6h26m49s
